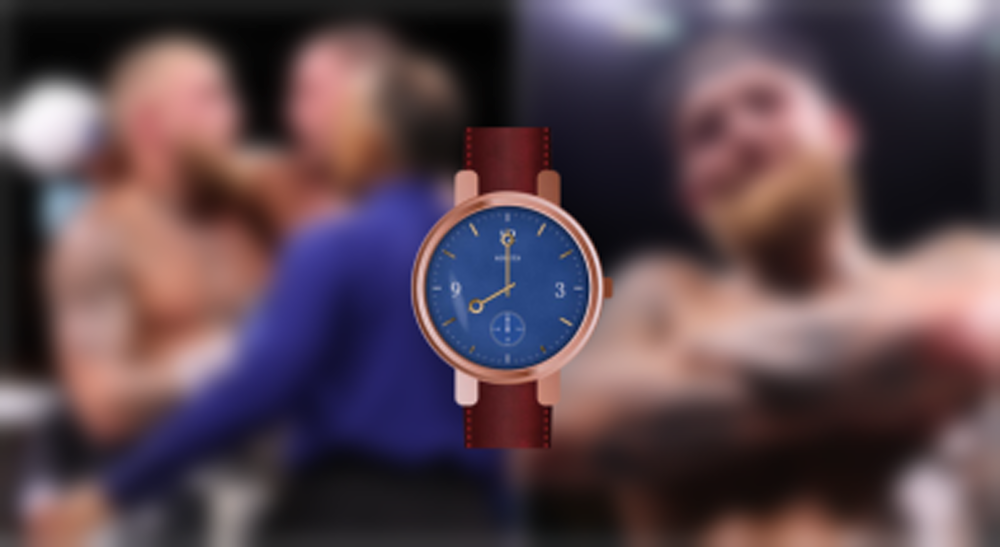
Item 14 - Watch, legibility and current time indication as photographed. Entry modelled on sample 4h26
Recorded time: 8h00
